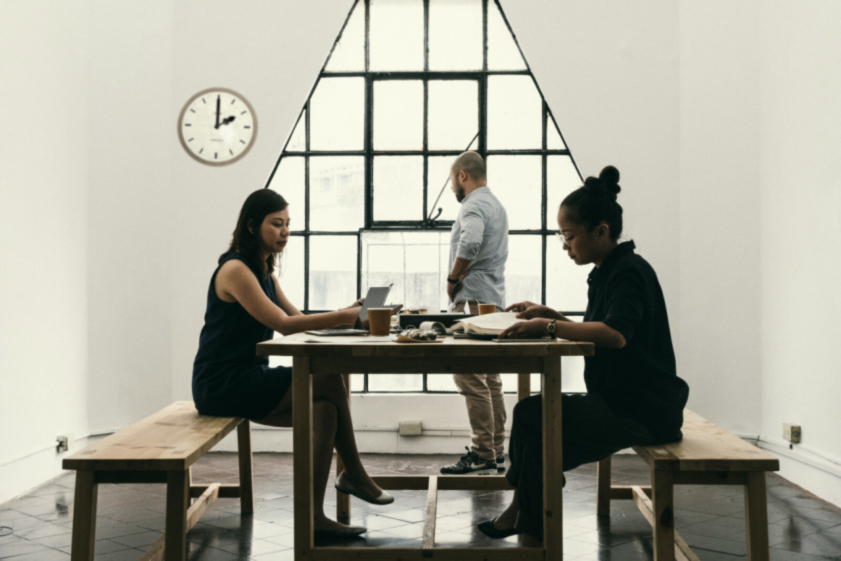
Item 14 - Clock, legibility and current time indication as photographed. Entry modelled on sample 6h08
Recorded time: 2h00
